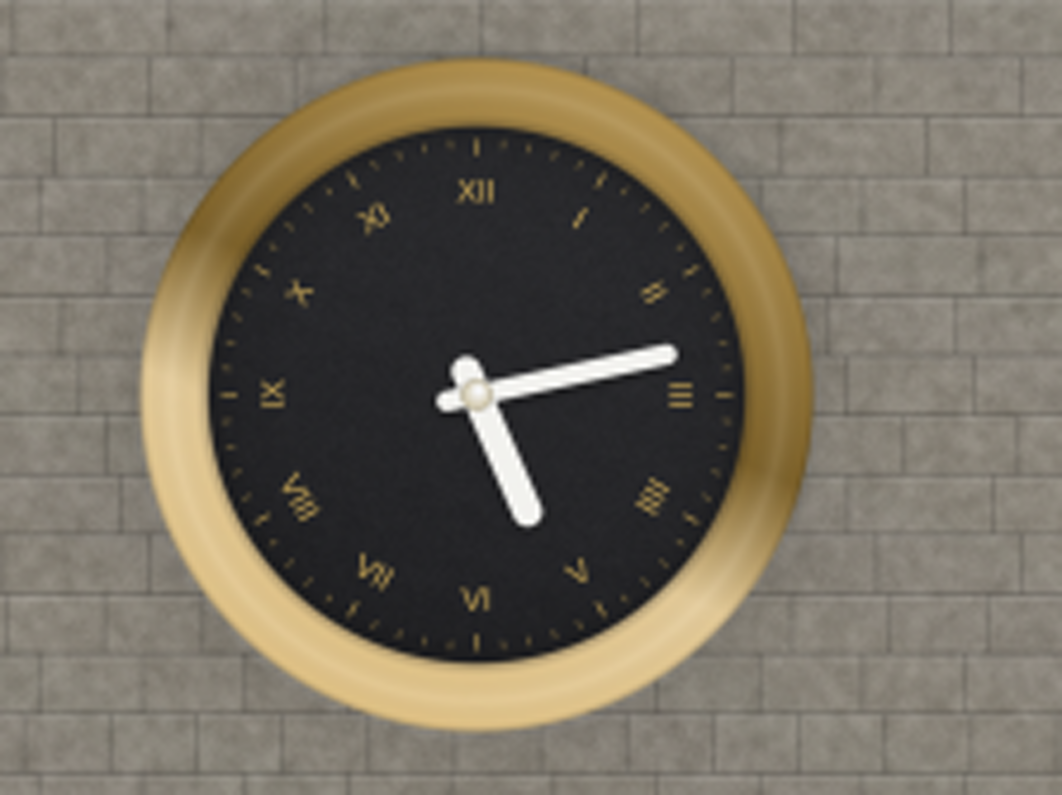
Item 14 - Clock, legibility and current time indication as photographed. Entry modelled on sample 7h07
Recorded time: 5h13
